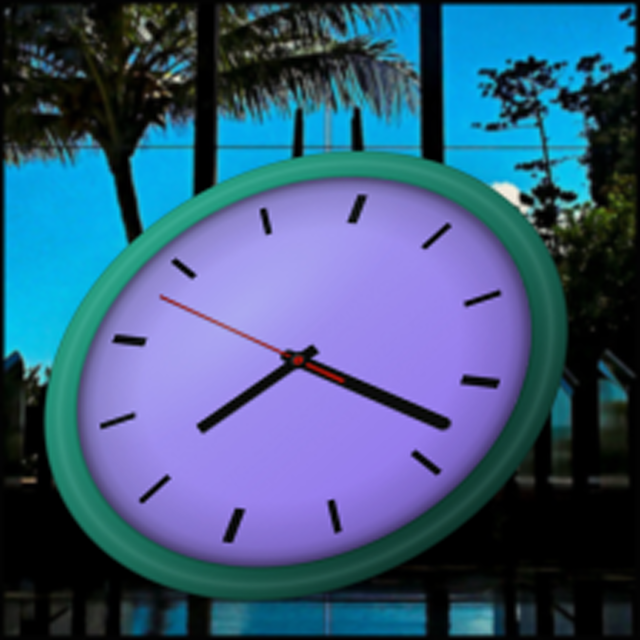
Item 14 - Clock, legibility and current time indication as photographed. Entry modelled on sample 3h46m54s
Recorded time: 7h17m48s
